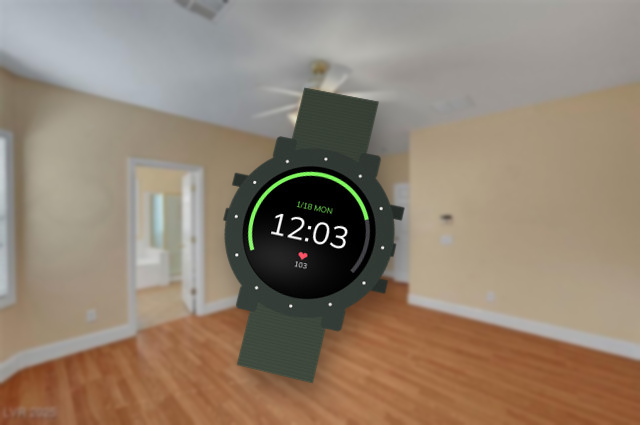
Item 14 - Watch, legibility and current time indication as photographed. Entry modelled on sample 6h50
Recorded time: 12h03
